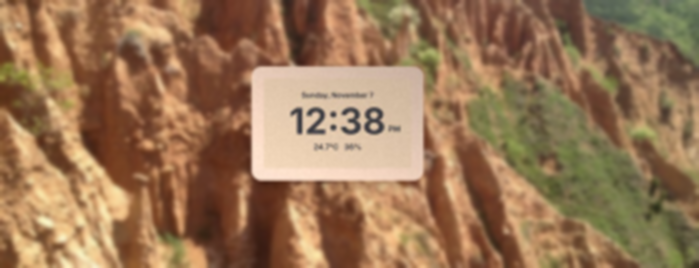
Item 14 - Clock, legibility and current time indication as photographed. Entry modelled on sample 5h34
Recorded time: 12h38
